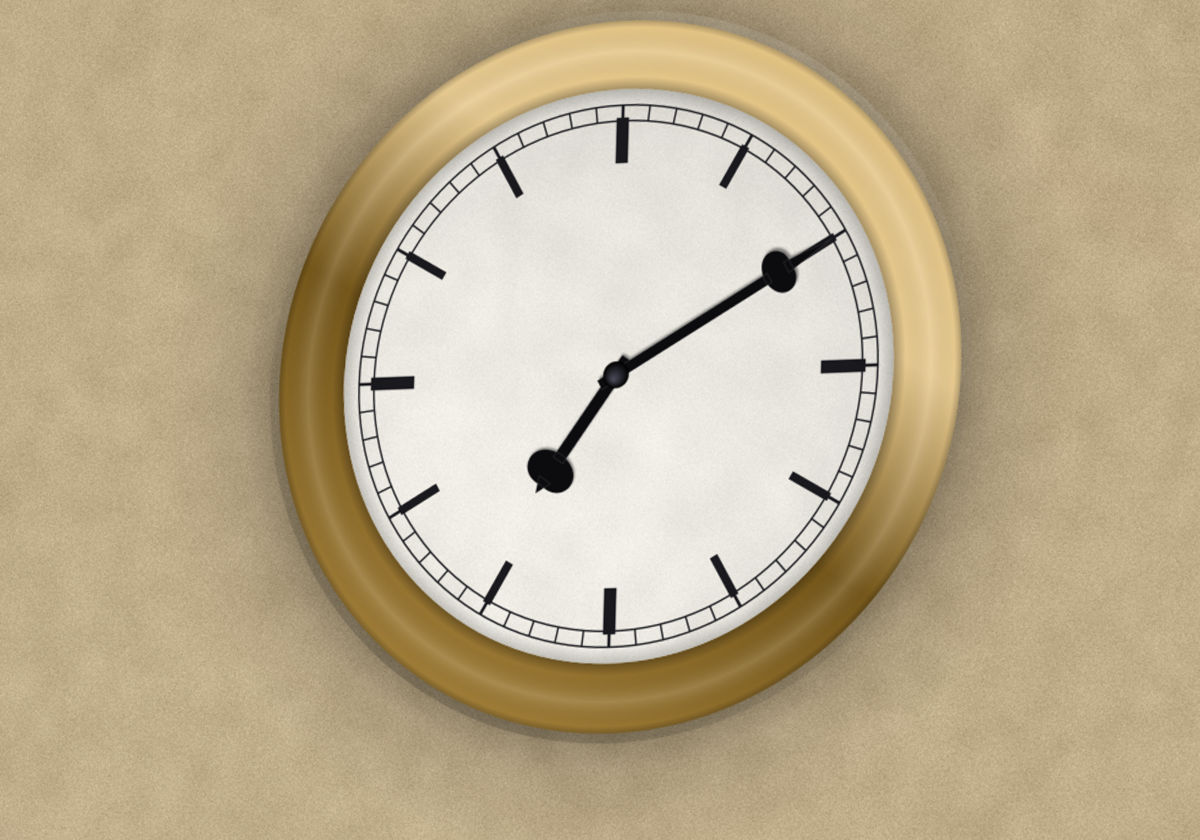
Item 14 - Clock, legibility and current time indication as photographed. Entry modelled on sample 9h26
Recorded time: 7h10
